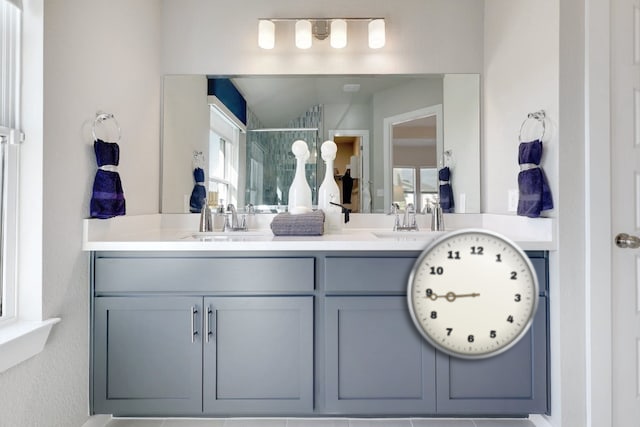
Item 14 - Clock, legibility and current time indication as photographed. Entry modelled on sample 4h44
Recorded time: 8h44
